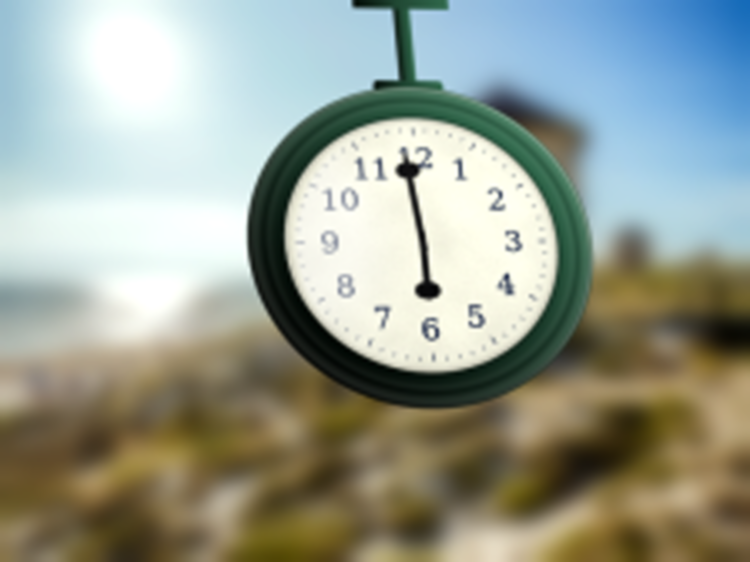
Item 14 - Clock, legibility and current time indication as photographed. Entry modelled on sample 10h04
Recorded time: 5h59
